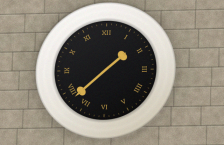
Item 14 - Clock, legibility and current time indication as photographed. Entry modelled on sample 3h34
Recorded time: 1h38
